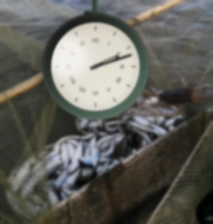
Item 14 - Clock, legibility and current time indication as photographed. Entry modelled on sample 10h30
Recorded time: 2h12
